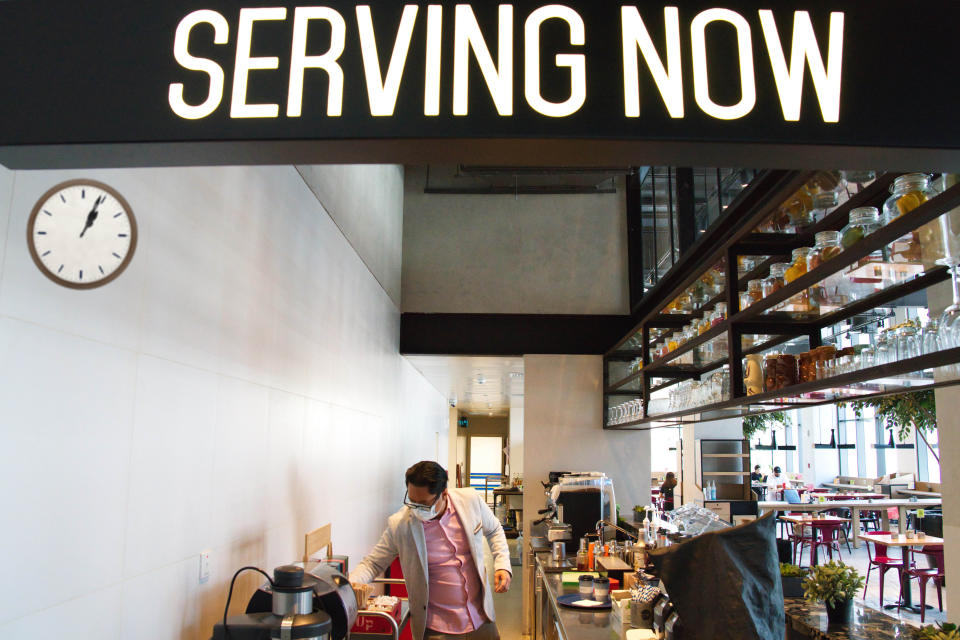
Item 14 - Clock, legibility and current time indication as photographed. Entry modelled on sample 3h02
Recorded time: 1h04
